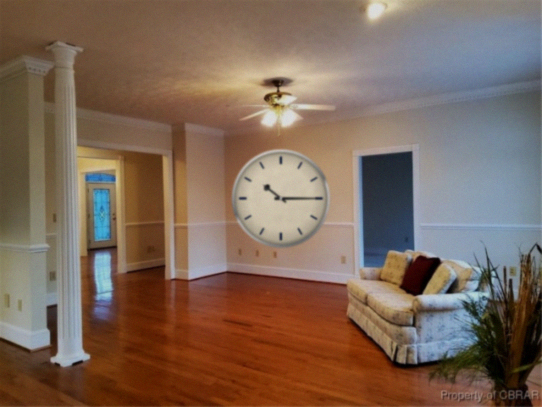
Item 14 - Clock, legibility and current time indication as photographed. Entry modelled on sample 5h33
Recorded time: 10h15
